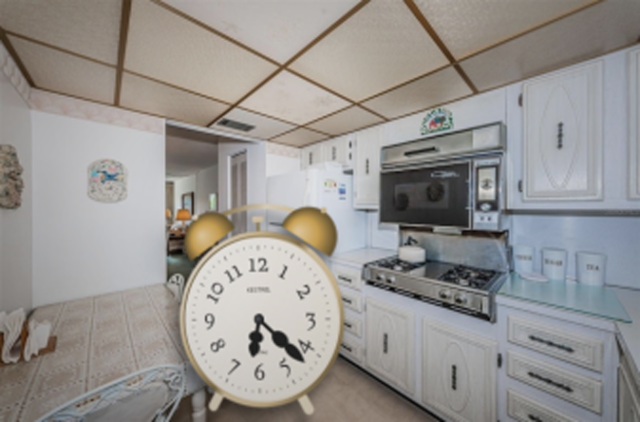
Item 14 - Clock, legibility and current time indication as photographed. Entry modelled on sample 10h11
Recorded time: 6h22
